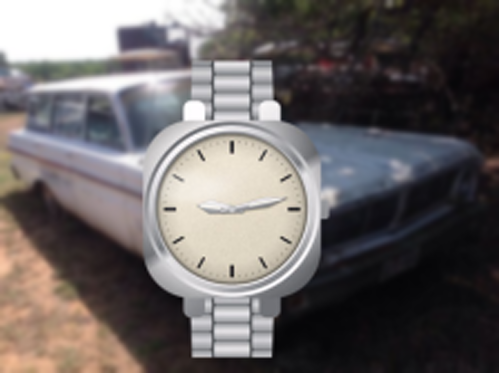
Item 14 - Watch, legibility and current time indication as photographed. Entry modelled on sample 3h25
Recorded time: 9h13
